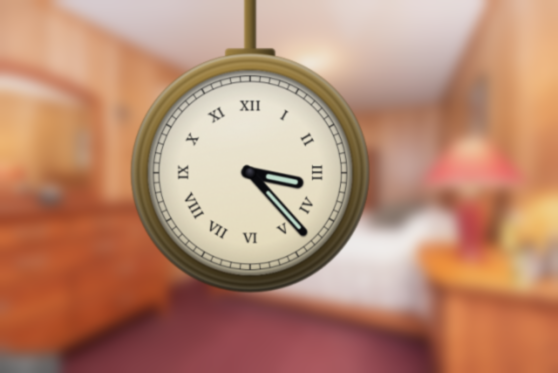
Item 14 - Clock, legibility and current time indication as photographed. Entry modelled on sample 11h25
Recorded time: 3h23
